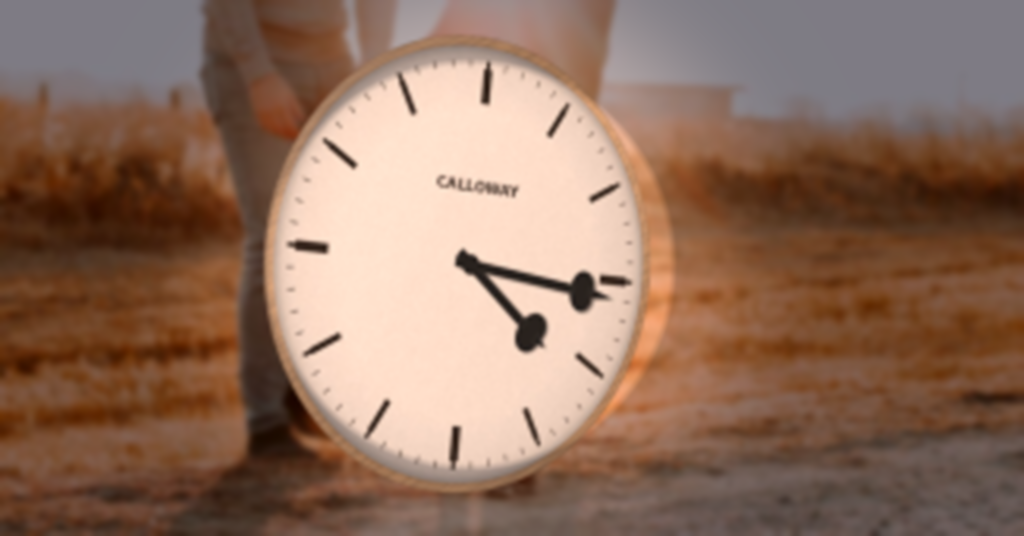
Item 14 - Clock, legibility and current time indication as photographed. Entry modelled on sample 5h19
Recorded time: 4h16
